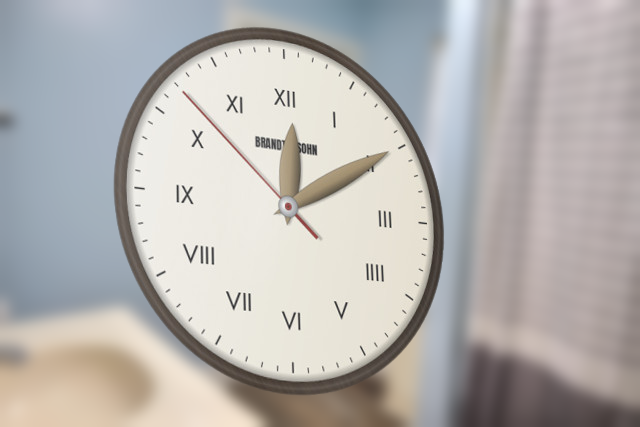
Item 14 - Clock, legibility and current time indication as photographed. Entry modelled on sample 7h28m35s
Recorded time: 12h09m52s
